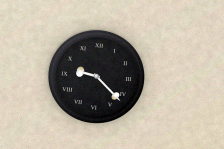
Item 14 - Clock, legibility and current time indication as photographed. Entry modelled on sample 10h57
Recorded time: 9h22
